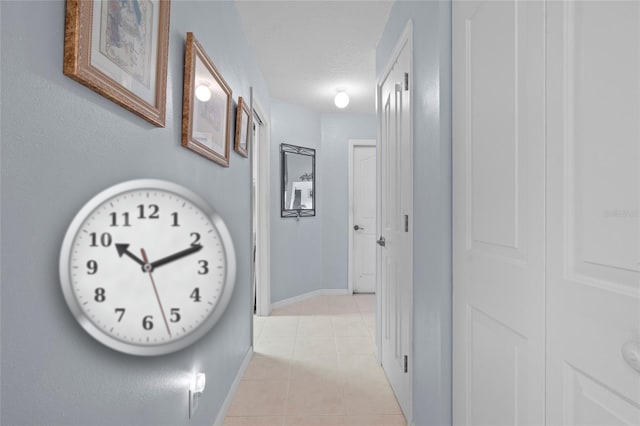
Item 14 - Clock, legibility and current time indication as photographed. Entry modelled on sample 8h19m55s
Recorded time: 10h11m27s
